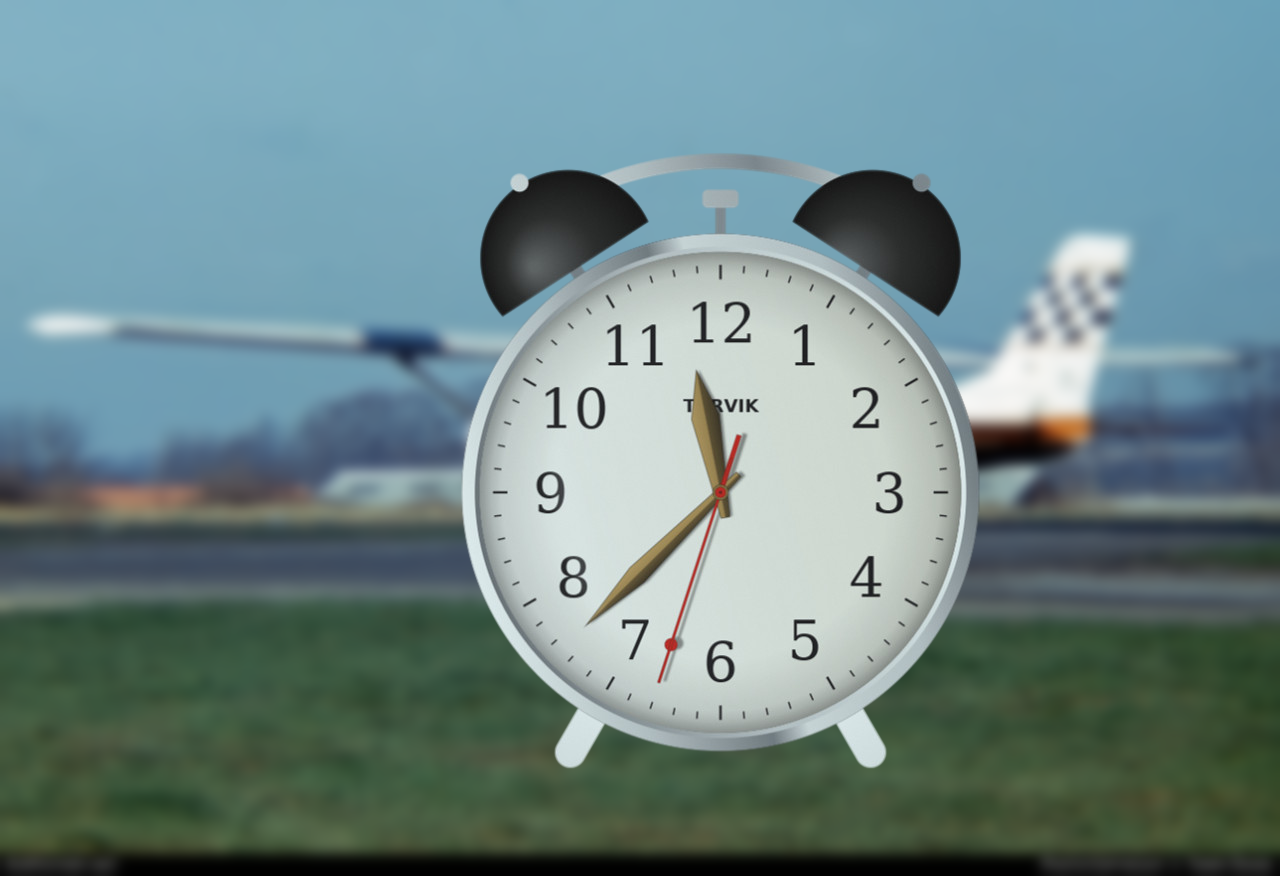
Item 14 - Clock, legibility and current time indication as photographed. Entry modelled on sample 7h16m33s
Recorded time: 11h37m33s
